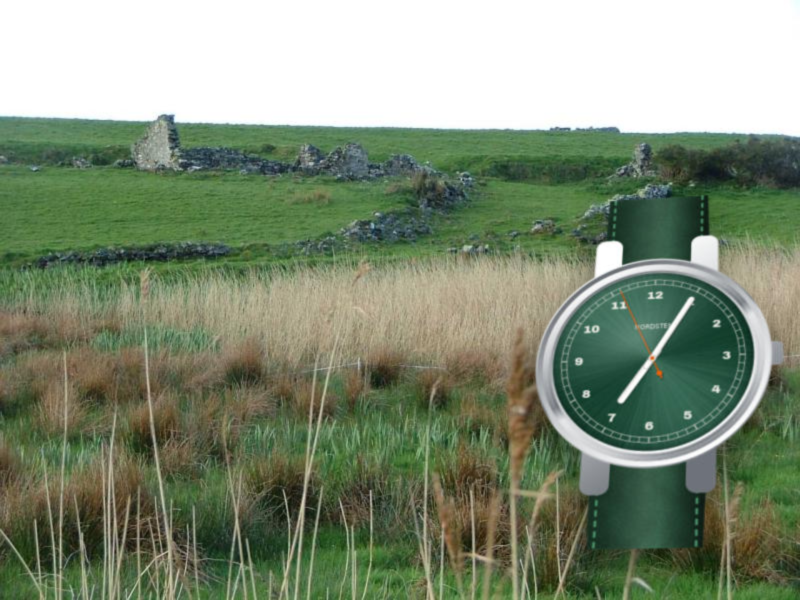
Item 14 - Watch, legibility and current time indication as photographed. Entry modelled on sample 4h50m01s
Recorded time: 7h04m56s
